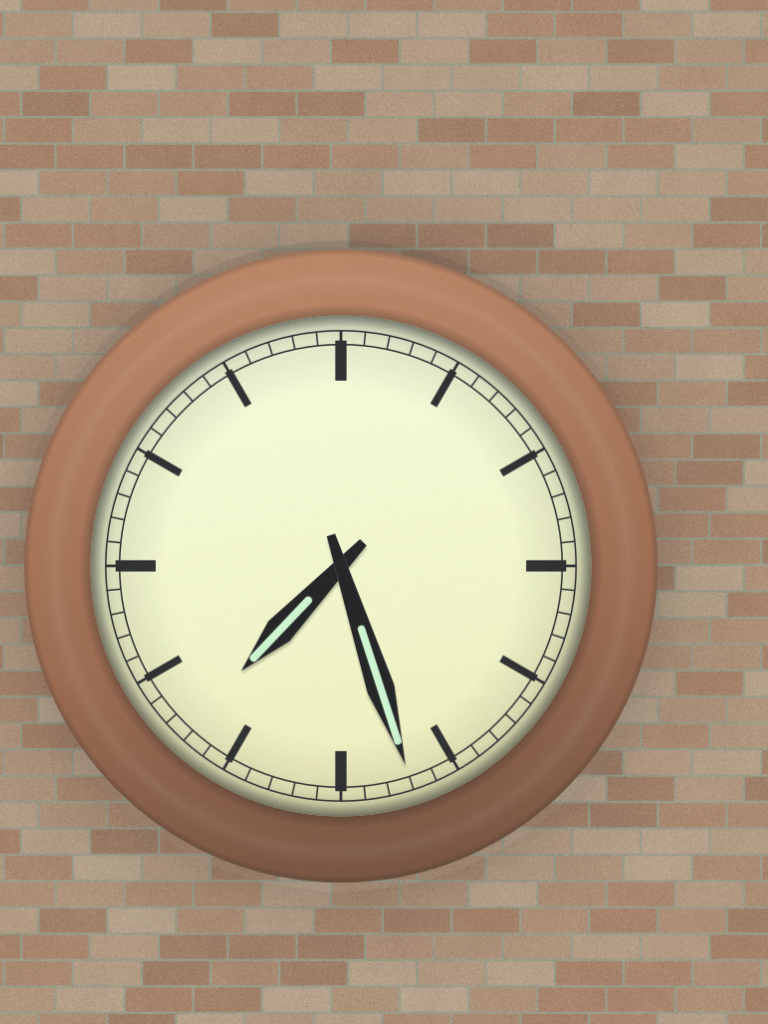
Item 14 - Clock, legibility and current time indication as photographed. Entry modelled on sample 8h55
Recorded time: 7h27
